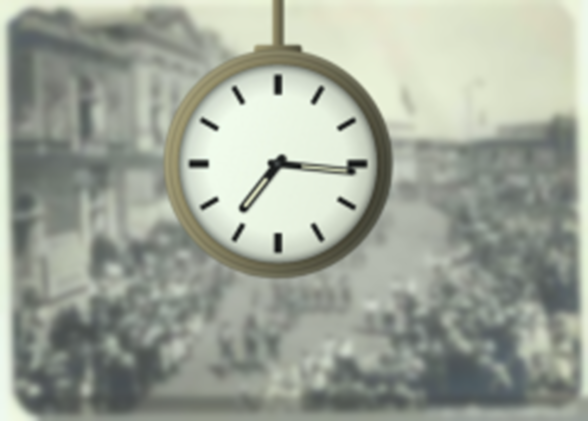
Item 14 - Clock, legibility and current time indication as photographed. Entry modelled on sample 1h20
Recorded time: 7h16
